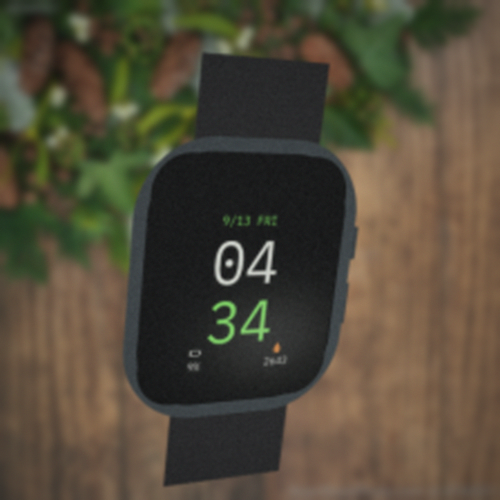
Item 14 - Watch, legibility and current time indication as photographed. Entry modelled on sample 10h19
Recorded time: 4h34
